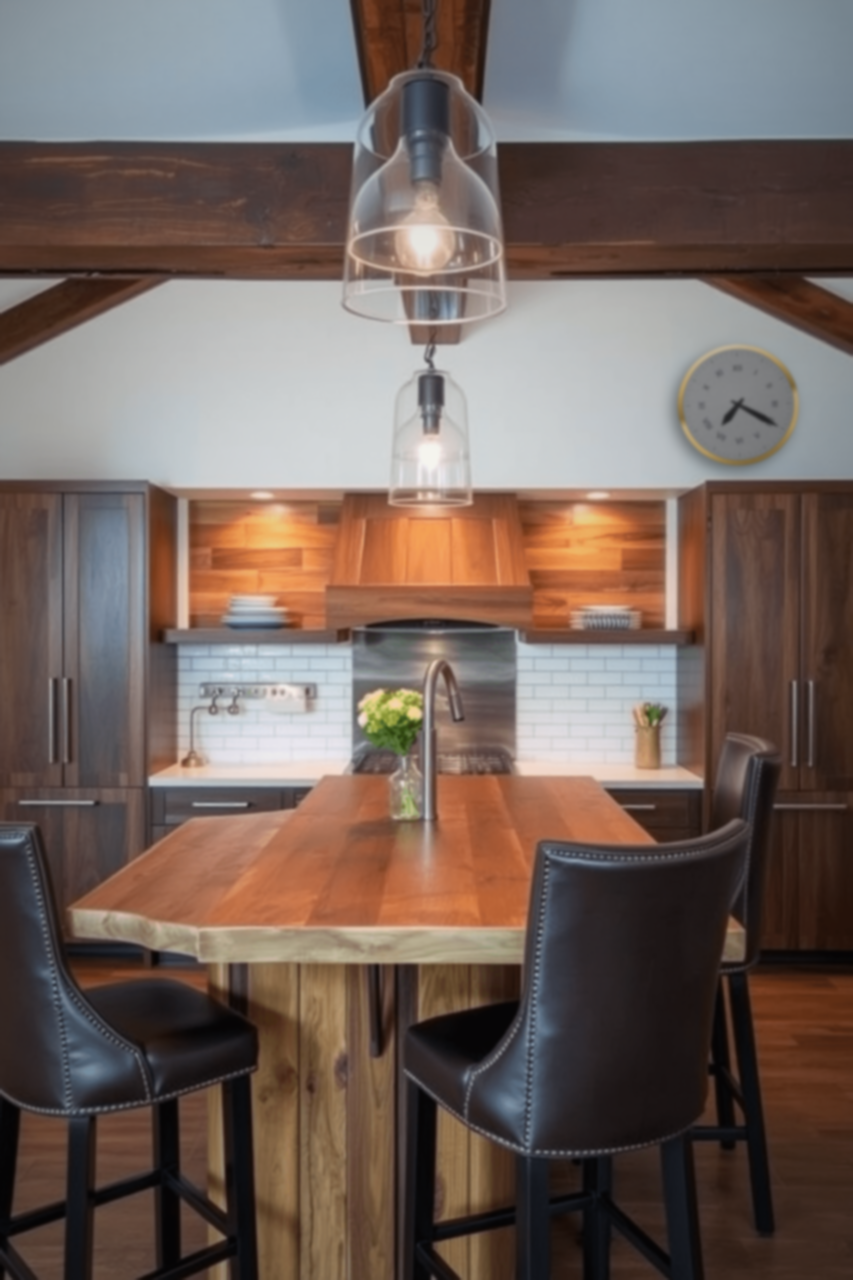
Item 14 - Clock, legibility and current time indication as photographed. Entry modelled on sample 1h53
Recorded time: 7h20
